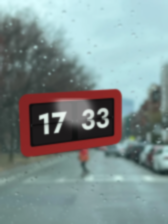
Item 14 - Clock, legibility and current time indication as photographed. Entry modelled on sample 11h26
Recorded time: 17h33
